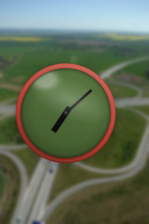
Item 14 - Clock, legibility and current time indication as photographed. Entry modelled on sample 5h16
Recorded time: 7h08
